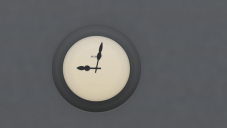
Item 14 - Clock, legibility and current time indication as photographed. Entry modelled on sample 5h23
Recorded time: 9h02
